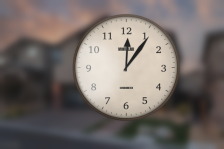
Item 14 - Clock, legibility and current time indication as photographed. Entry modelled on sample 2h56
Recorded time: 12h06
